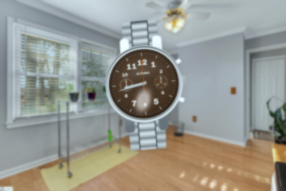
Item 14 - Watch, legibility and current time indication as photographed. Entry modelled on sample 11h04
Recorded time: 8h43
